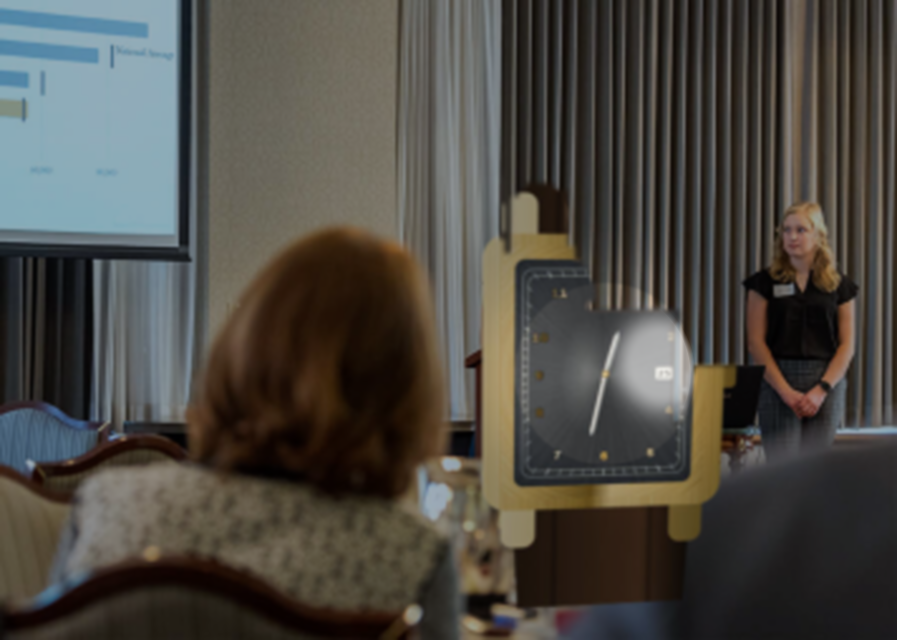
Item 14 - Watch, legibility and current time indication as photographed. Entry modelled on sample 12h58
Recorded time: 12h32
